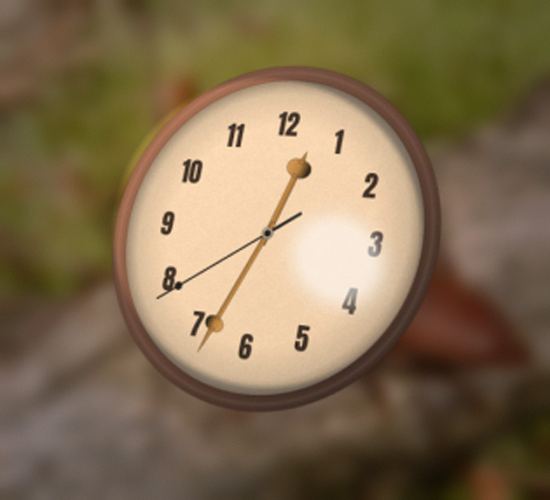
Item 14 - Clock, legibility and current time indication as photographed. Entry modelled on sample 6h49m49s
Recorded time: 12h33m39s
